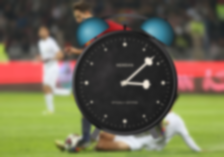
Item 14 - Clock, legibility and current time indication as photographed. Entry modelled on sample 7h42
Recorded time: 3h08
